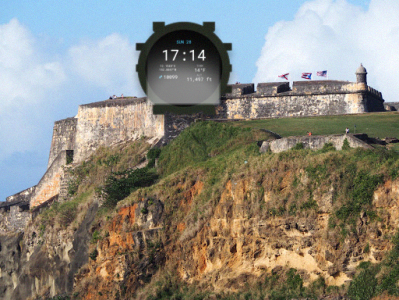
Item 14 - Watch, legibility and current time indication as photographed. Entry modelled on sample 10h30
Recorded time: 17h14
